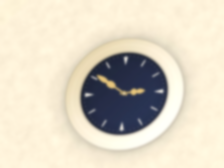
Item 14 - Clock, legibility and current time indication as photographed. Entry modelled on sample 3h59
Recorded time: 2h51
